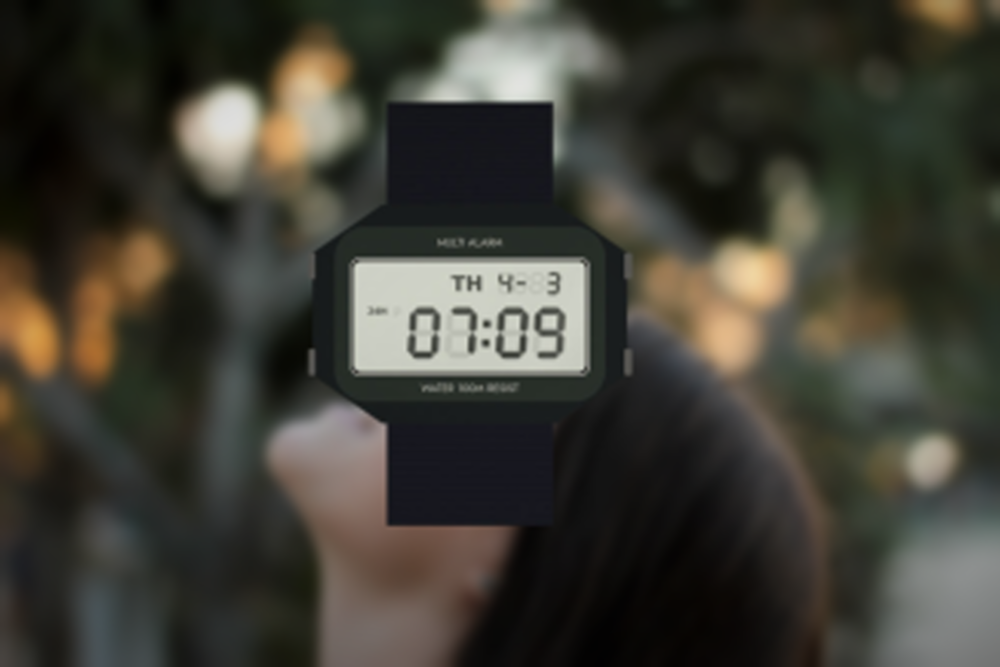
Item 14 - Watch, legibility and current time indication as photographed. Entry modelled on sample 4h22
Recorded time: 7h09
